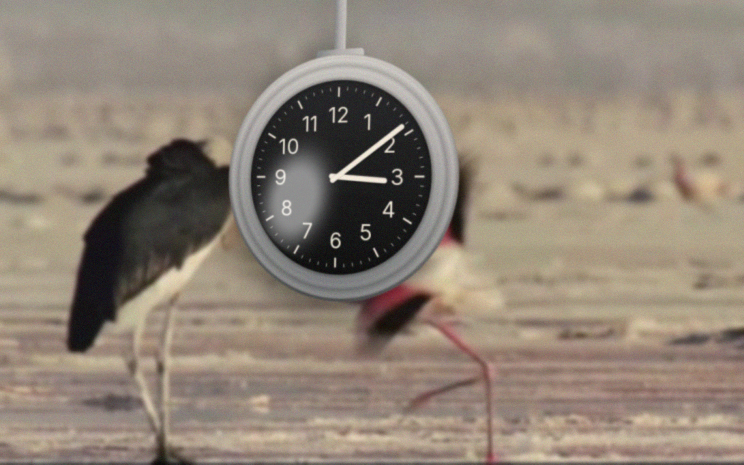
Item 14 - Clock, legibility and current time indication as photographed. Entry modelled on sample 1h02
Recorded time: 3h09
